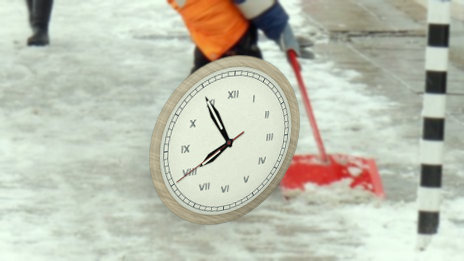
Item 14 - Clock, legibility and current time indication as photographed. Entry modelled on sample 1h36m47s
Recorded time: 7h54m40s
